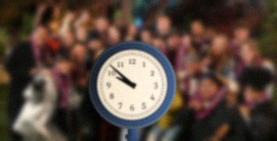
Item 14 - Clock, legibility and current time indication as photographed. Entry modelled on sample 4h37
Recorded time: 9h52
